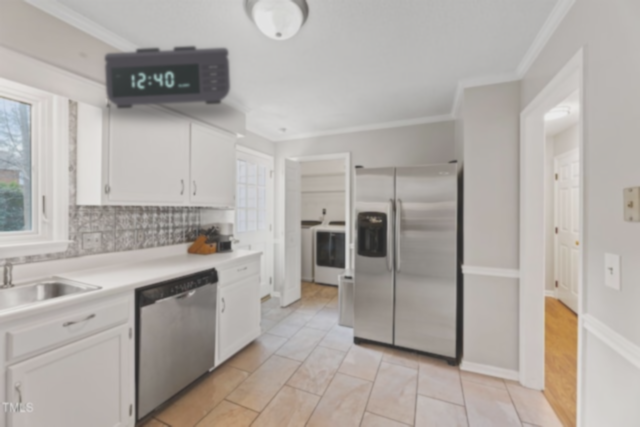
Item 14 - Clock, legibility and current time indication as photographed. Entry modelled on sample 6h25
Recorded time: 12h40
